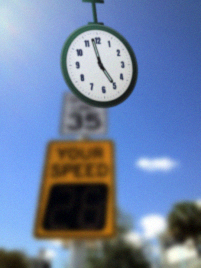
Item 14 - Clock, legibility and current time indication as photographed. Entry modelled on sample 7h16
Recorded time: 4h58
